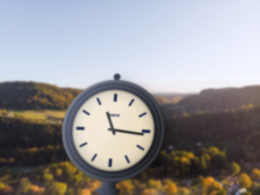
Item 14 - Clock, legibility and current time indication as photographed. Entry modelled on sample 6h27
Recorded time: 11h16
